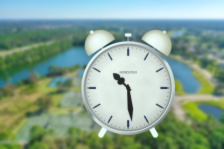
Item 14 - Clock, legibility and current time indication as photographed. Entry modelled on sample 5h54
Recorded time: 10h29
